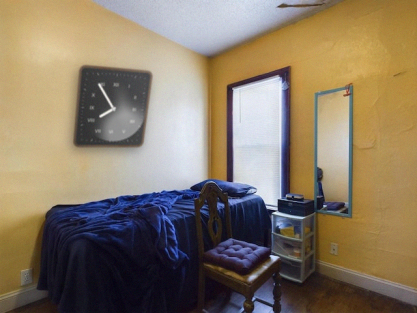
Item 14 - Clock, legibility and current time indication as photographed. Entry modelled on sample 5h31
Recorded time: 7h54
